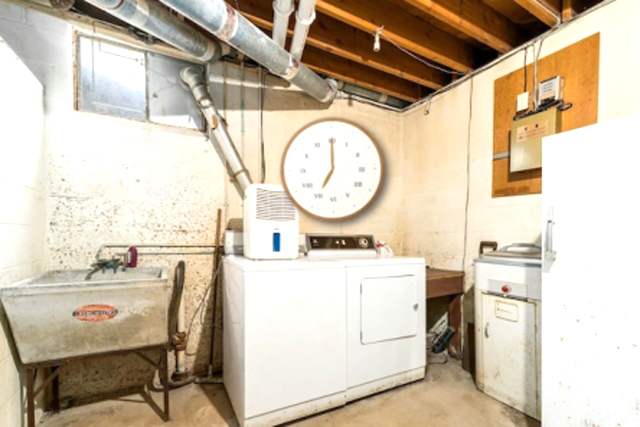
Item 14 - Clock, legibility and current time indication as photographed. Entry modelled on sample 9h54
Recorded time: 7h00
